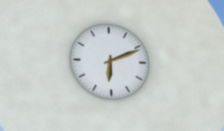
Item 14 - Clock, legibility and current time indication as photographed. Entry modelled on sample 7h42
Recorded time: 6h11
